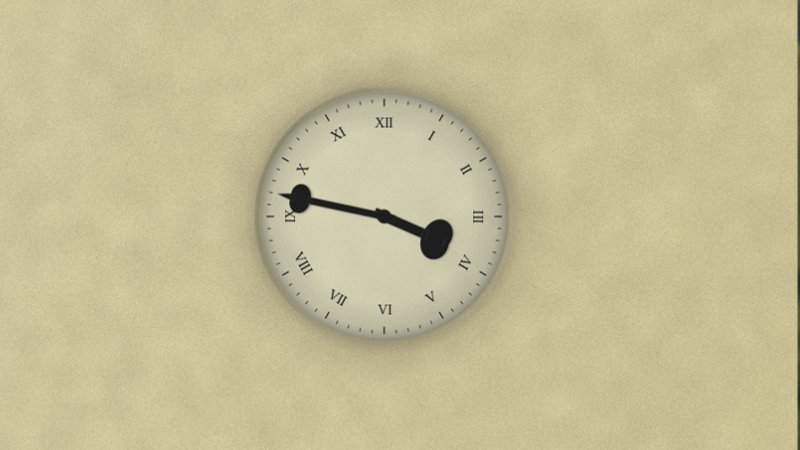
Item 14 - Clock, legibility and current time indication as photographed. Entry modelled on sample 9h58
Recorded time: 3h47
